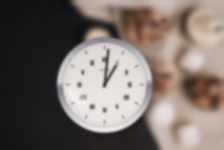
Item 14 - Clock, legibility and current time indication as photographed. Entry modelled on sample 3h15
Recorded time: 1h01
